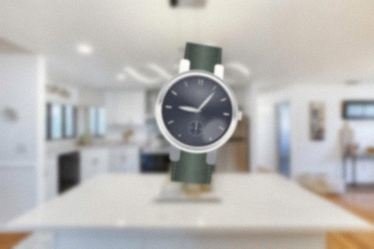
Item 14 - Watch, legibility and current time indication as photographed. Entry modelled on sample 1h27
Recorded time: 9h06
